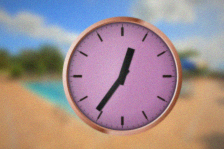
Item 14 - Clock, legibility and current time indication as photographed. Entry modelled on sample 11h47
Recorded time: 12h36
